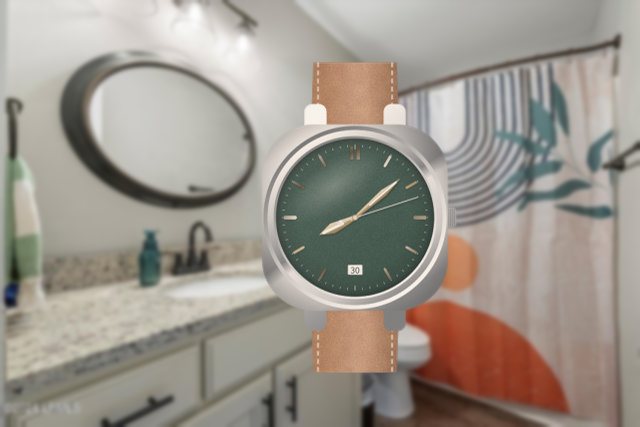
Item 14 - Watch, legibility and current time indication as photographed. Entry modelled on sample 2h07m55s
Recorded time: 8h08m12s
